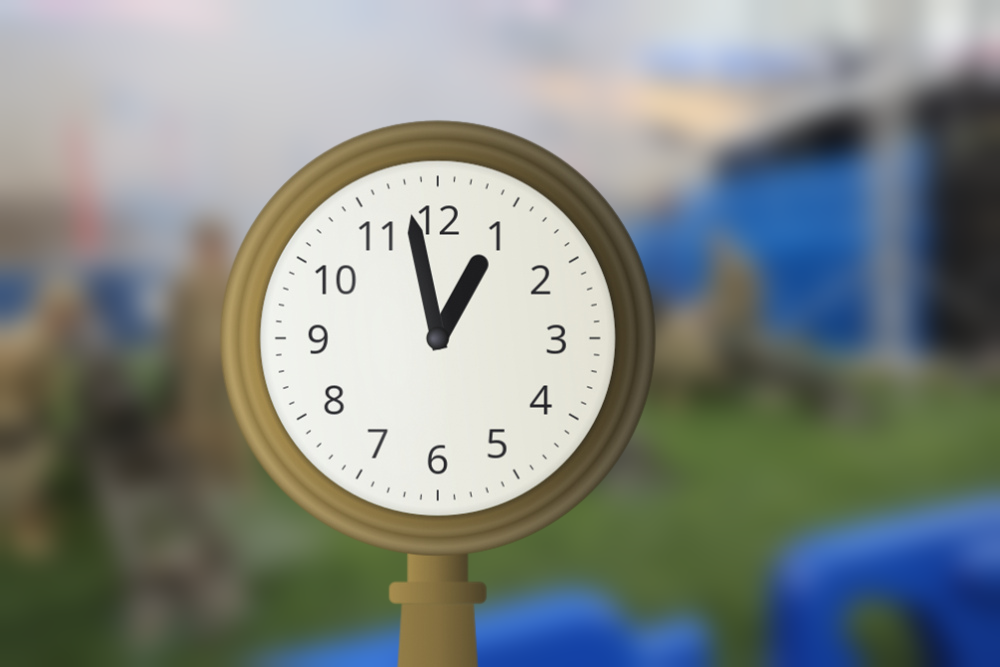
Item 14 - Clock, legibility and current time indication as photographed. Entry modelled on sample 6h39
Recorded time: 12h58
